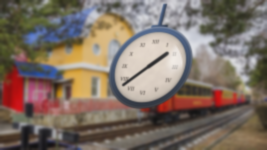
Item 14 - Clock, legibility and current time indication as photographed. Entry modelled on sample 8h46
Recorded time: 1h38
